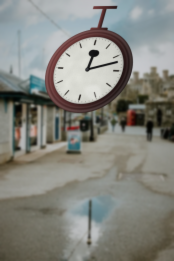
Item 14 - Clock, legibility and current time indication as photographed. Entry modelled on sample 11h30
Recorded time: 12h12
